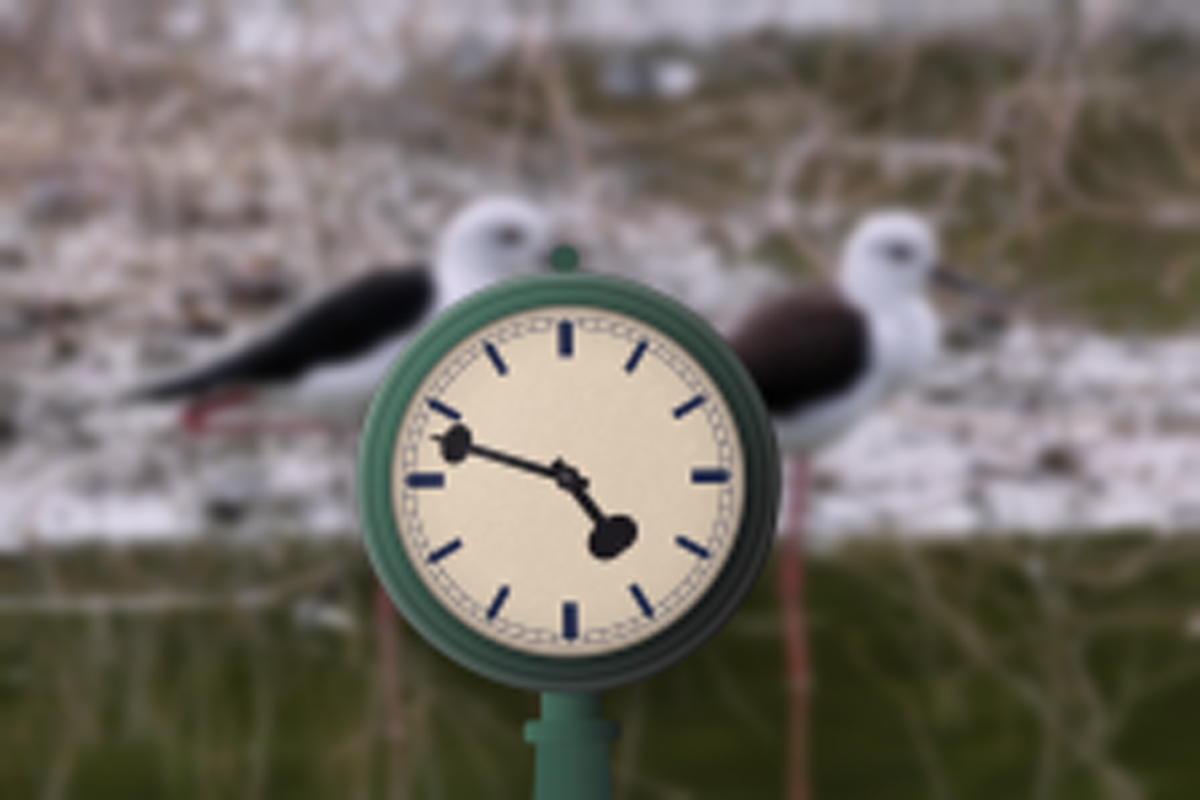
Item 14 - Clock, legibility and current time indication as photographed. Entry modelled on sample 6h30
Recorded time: 4h48
